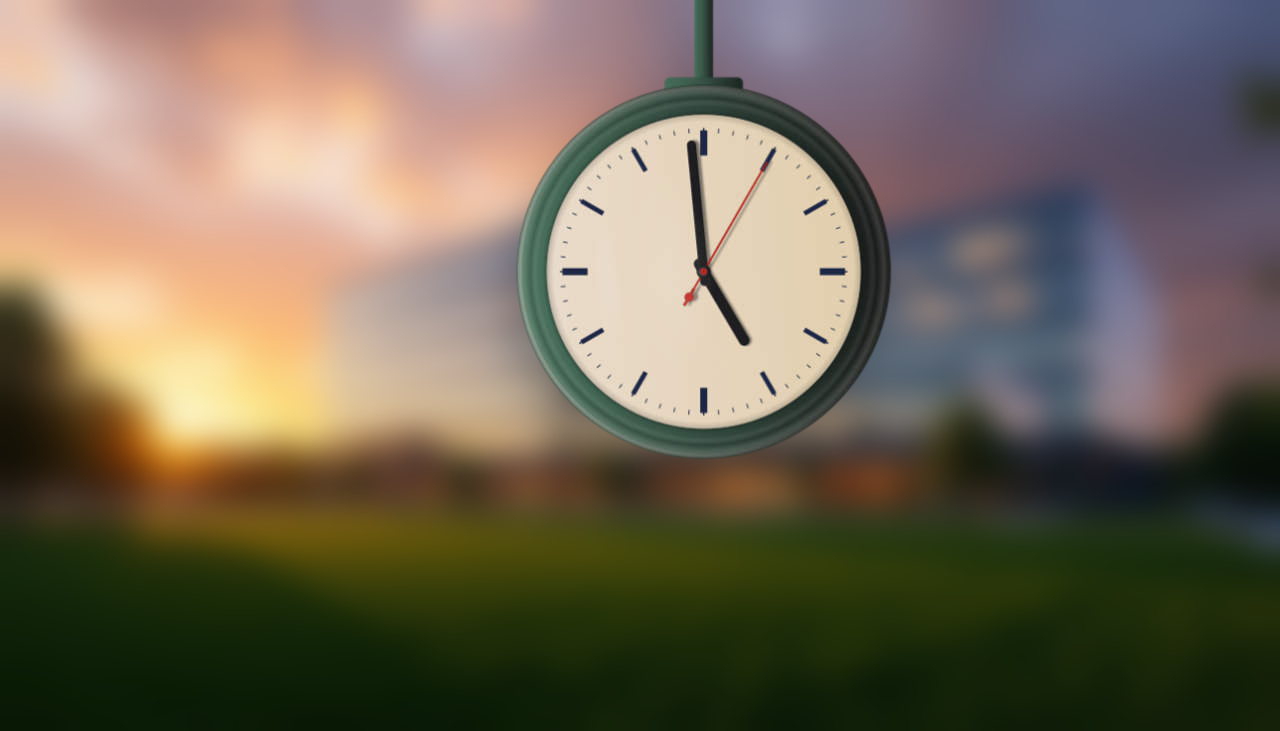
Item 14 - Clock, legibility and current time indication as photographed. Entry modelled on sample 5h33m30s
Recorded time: 4h59m05s
